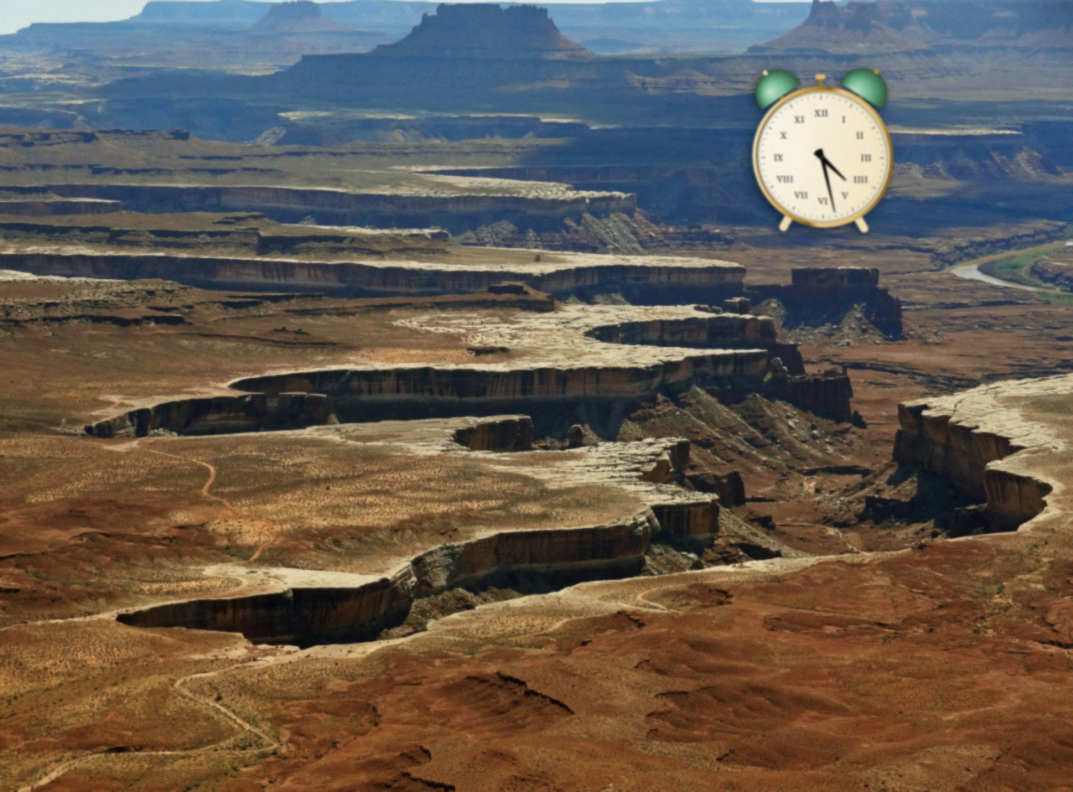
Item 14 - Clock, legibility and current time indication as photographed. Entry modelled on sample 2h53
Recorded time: 4h28
